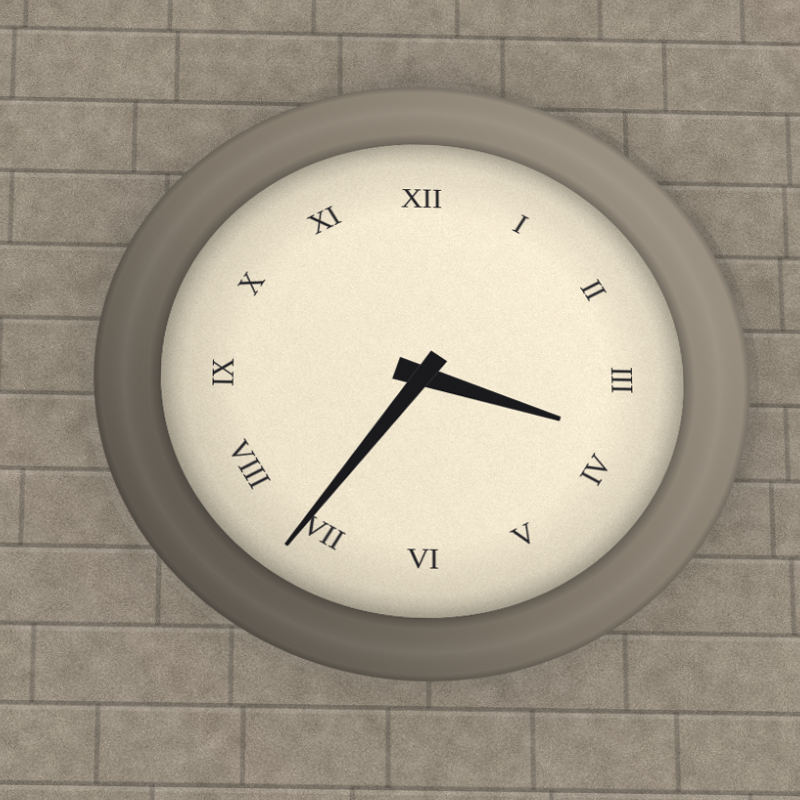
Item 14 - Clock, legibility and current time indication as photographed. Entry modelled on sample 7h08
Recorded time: 3h36
